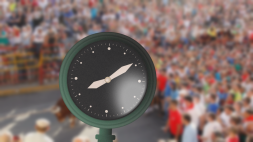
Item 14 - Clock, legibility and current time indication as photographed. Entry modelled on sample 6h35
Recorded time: 8h09
